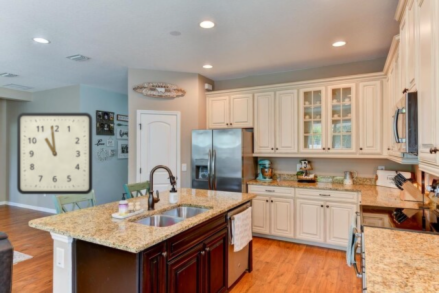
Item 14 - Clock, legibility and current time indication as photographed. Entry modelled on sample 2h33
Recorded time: 10h59
